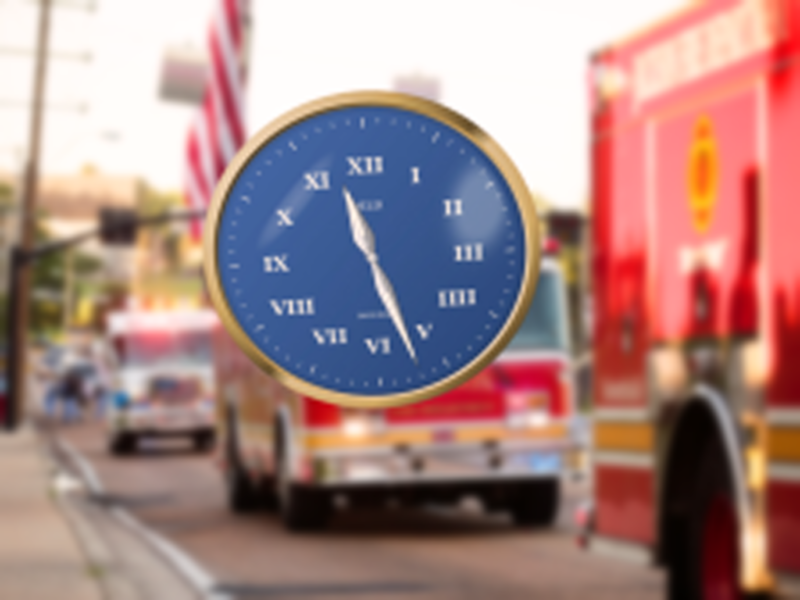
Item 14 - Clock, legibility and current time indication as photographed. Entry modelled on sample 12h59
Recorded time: 11h27
